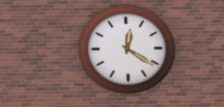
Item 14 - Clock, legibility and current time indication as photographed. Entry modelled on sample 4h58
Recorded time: 12h21
